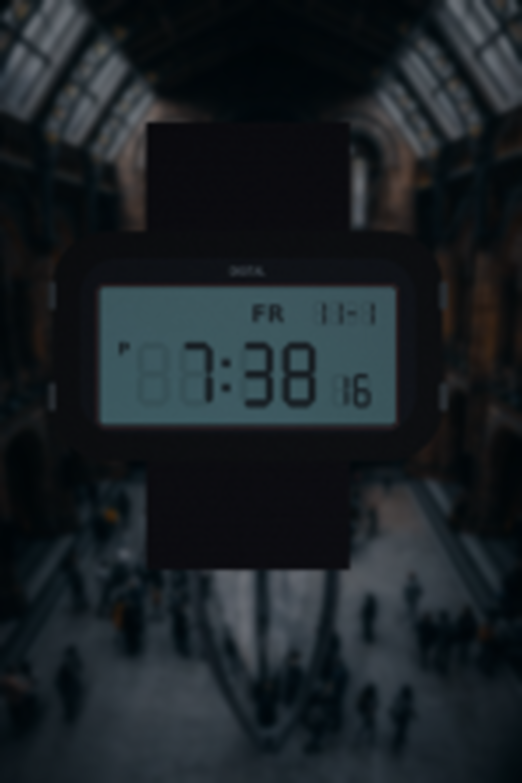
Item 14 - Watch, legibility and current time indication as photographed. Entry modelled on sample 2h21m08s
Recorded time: 7h38m16s
